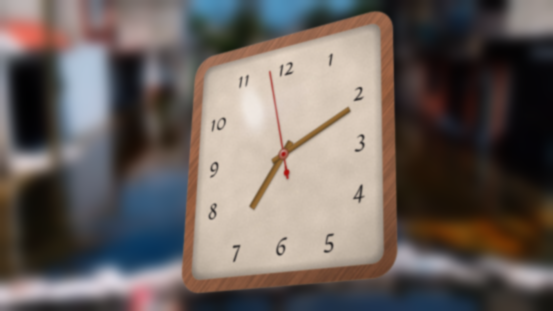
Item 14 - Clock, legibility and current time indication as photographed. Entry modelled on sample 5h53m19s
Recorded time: 7h10m58s
